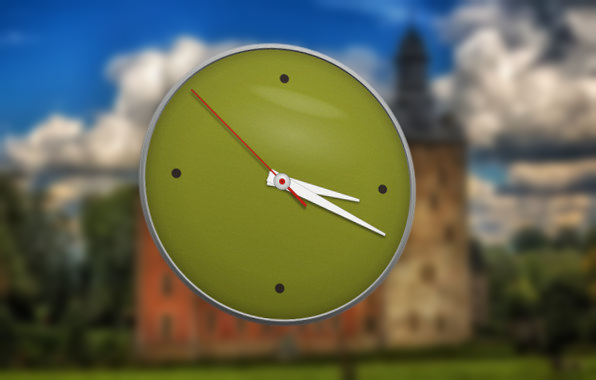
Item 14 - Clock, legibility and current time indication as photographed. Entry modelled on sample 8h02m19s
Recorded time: 3h18m52s
